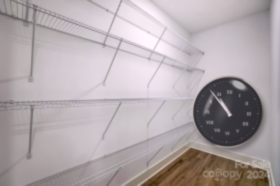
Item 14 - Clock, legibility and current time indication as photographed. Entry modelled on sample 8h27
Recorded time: 10h53
